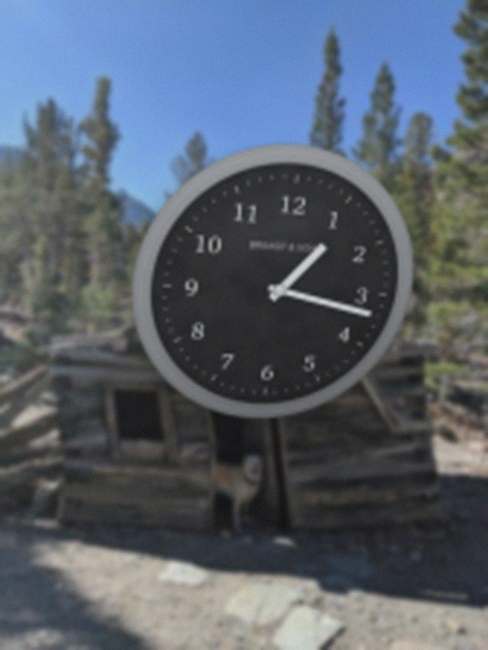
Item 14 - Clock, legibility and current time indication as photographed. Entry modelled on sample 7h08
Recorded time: 1h17
